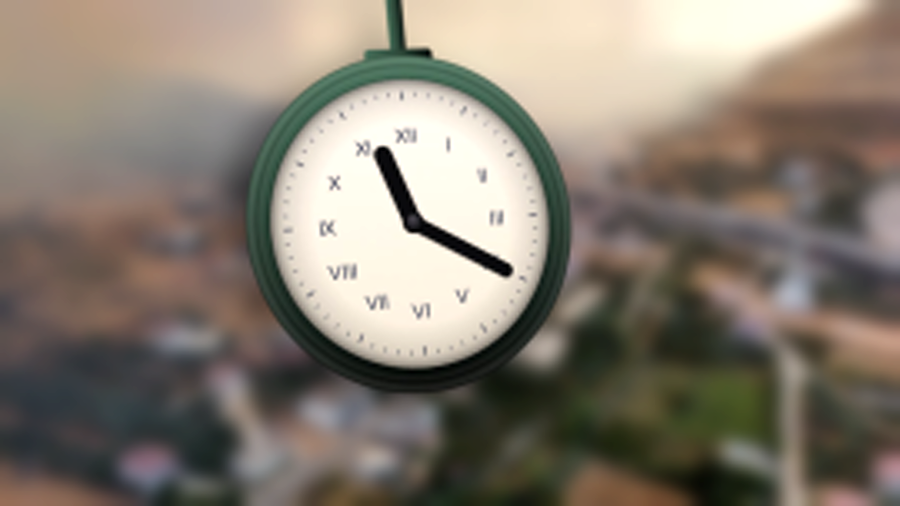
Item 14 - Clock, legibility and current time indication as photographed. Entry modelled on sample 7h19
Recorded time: 11h20
